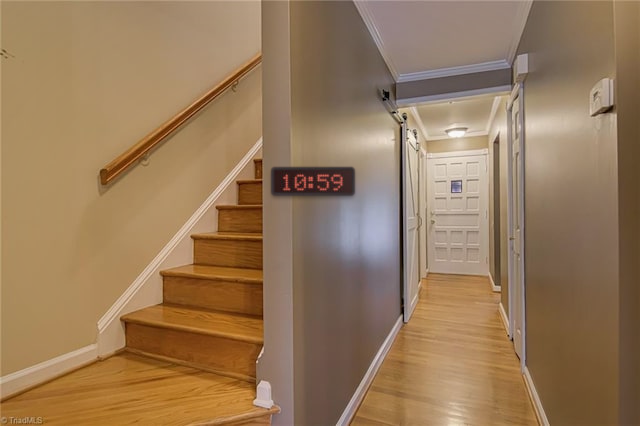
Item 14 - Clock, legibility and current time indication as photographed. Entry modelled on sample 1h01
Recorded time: 10h59
